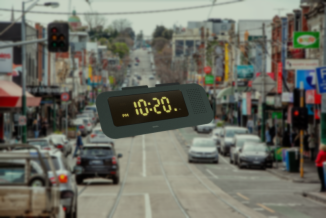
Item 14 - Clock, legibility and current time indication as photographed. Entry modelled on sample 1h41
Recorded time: 10h20
